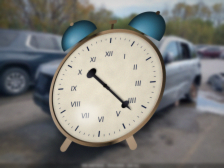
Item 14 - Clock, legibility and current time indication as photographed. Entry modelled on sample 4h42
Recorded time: 10h22
